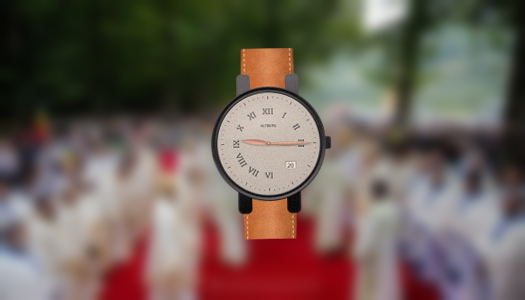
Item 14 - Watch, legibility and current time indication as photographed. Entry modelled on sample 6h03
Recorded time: 9h15
